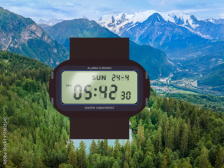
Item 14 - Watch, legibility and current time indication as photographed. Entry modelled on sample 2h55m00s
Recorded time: 5h42m30s
